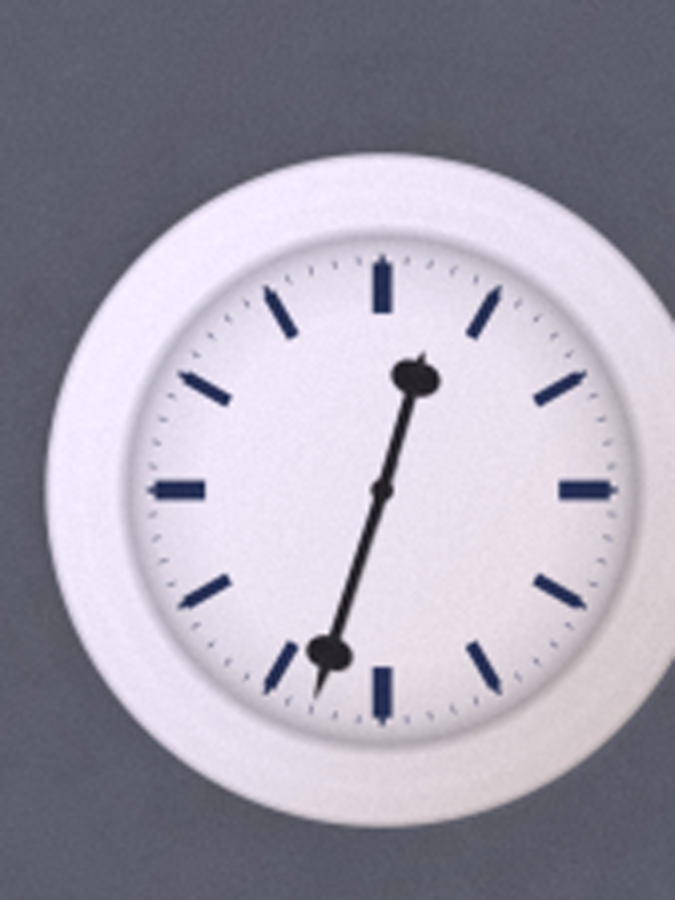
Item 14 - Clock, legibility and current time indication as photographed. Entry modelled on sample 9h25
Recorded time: 12h33
